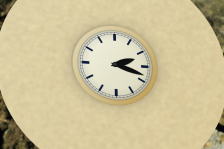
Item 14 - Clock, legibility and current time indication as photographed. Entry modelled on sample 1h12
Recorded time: 2h18
